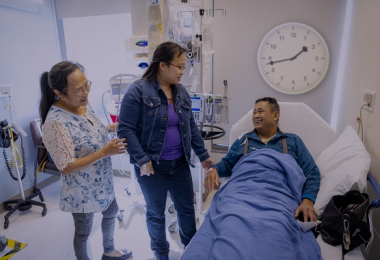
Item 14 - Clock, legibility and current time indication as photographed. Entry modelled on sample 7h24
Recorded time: 1h43
